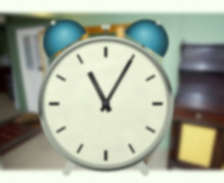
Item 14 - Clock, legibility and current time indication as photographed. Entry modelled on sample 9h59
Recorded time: 11h05
